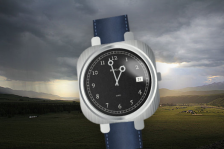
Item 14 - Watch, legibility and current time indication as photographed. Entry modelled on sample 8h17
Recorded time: 12h58
